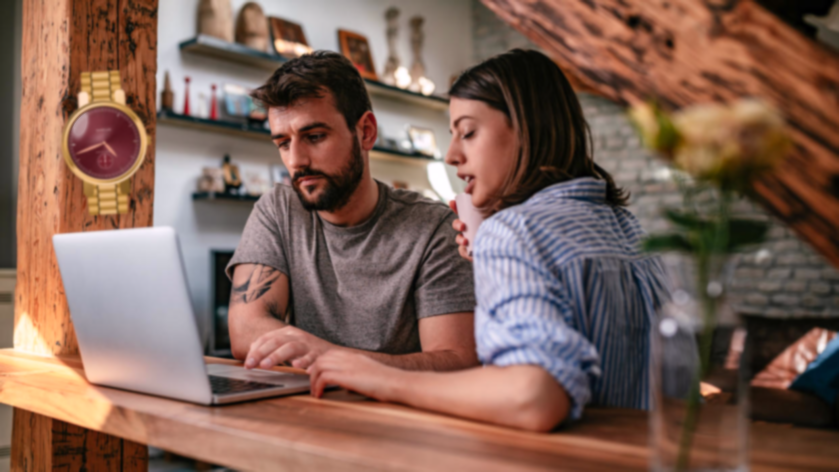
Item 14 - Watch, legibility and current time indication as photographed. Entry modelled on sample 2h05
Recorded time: 4h42
